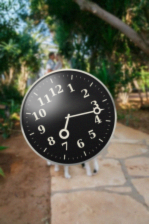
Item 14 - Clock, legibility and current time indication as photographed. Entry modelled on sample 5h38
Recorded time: 7h17
